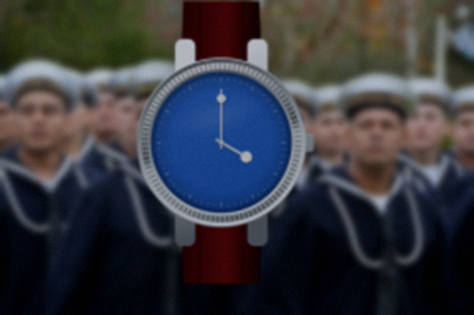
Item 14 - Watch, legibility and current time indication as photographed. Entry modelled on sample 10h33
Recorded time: 4h00
